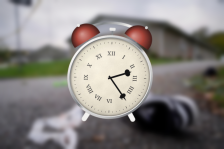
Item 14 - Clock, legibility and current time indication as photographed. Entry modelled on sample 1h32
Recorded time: 2h24
